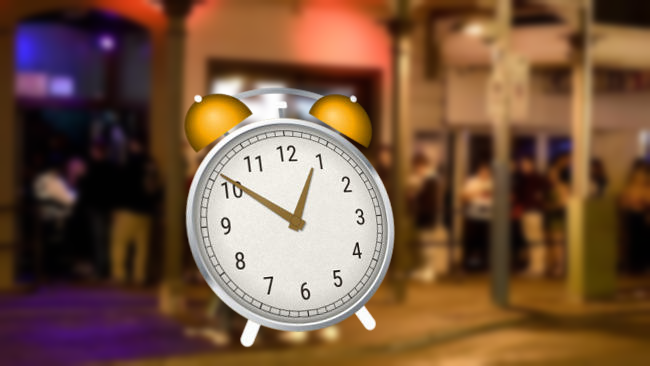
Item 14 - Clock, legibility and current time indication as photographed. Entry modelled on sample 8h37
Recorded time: 12h51
